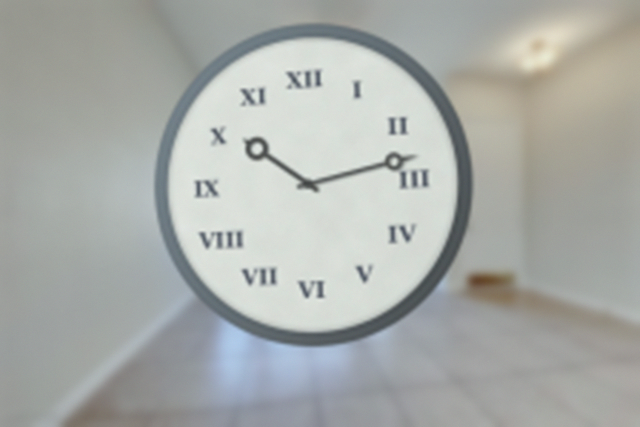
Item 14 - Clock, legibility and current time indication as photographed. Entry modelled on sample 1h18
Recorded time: 10h13
